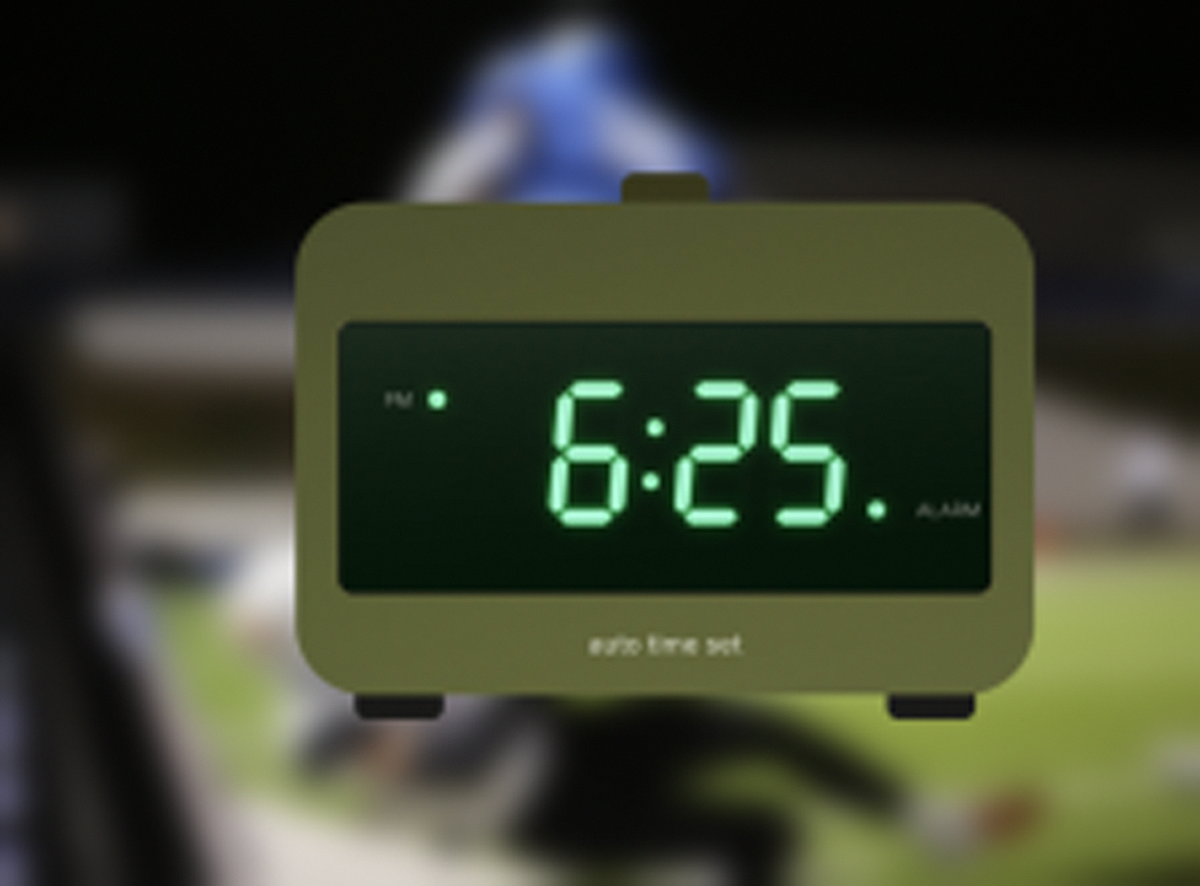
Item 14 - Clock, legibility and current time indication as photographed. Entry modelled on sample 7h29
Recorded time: 6h25
